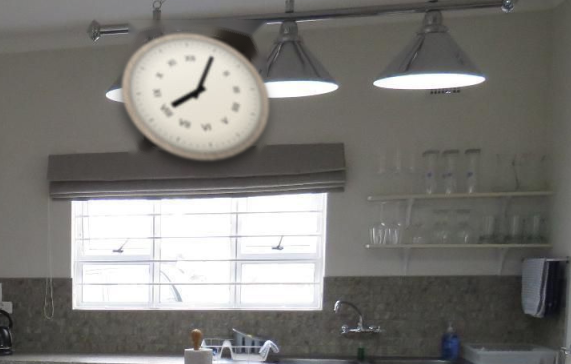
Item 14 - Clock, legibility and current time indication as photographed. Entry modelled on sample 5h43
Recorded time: 8h05
